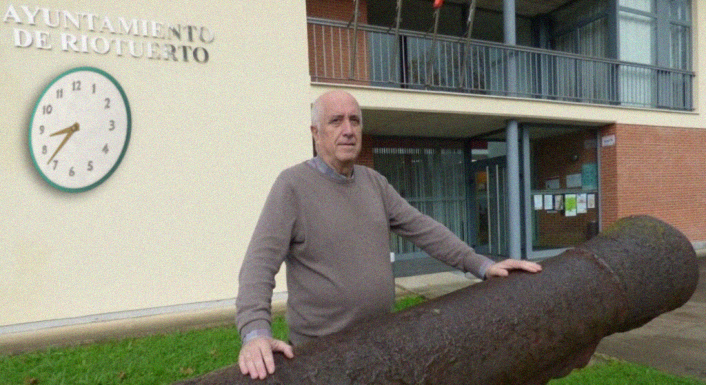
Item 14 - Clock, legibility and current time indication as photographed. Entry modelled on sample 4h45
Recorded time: 8h37
